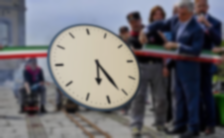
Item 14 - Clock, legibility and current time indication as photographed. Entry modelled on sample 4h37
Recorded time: 6h26
